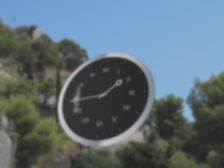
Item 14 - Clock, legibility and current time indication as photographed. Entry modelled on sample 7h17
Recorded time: 1h44
